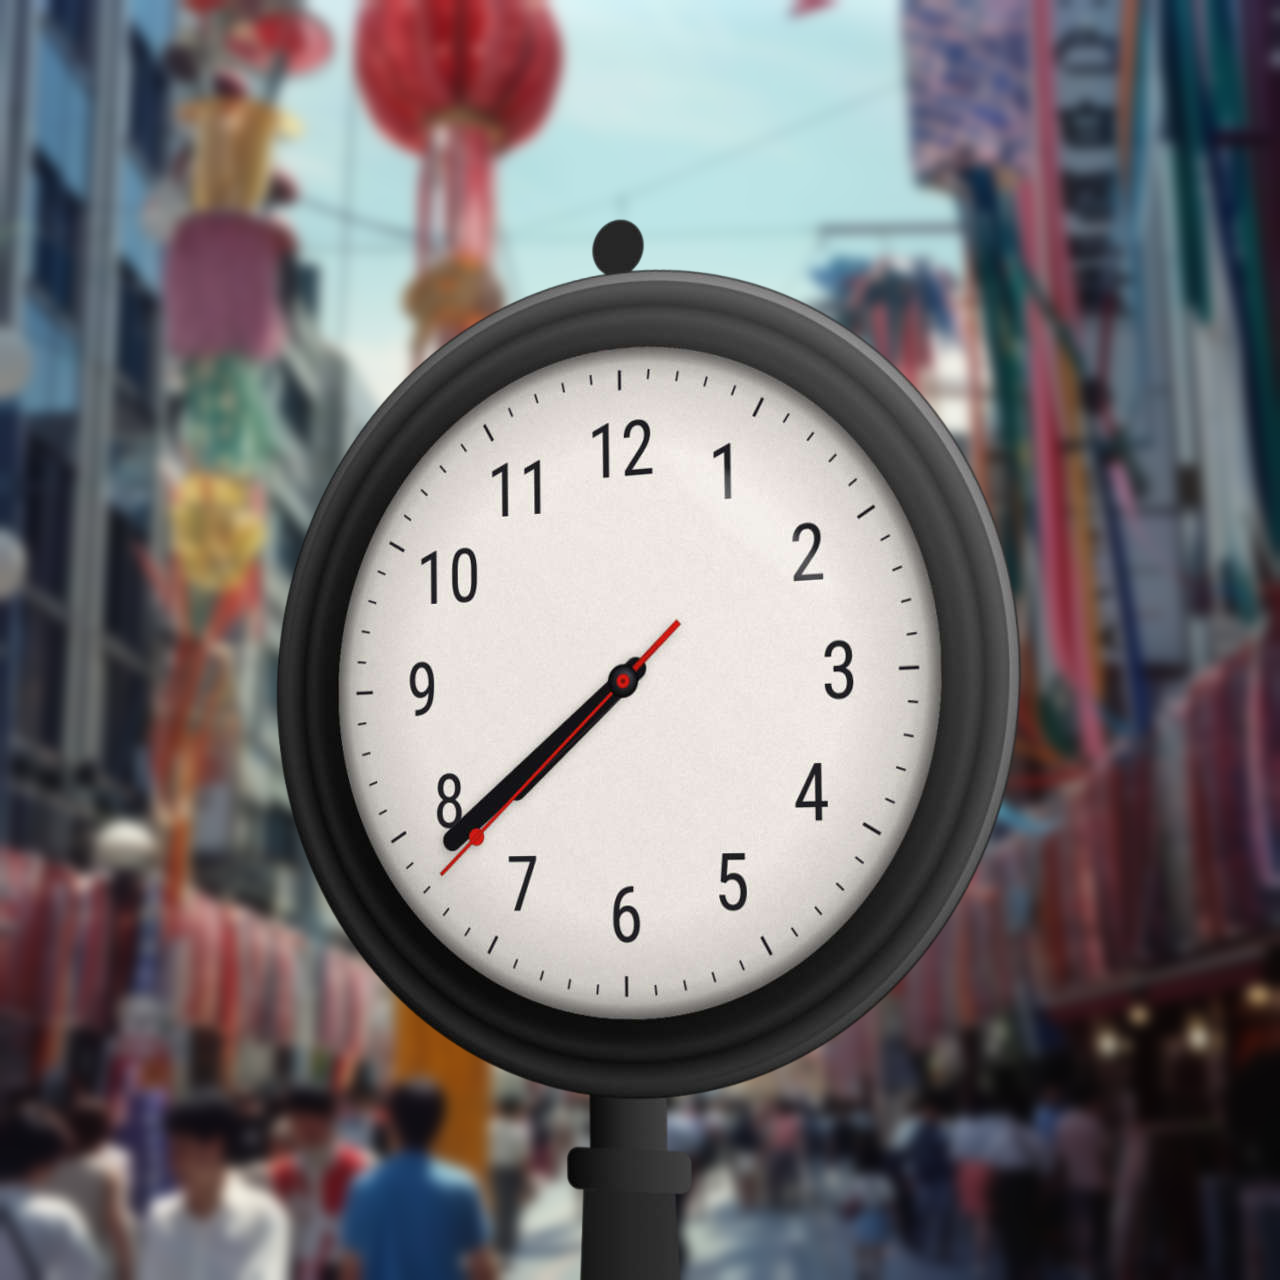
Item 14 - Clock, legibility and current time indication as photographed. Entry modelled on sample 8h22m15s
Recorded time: 7h38m38s
